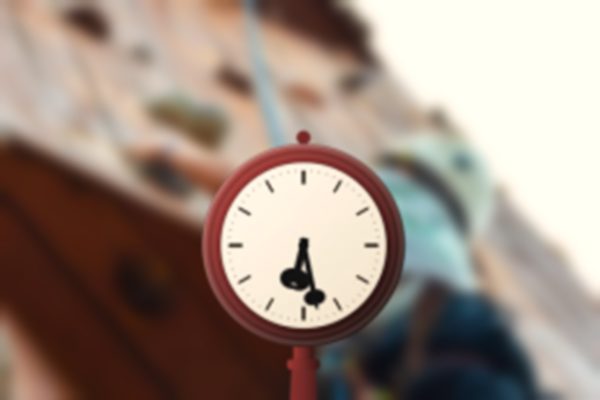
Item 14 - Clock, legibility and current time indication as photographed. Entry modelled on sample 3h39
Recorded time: 6h28
